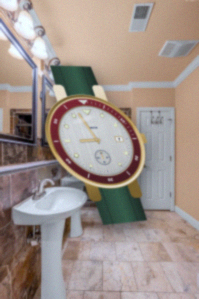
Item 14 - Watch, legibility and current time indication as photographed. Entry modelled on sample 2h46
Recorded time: 8h57
